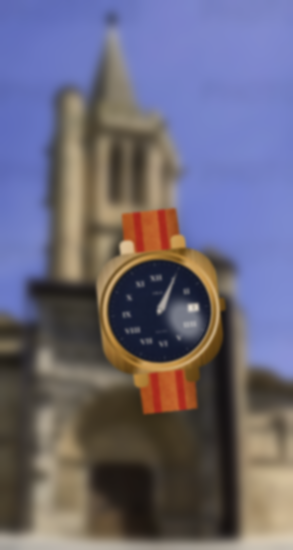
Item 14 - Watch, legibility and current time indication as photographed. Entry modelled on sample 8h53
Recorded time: 1h05
